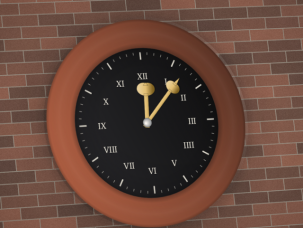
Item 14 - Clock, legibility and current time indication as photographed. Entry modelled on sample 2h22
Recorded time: 12h07
